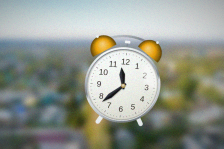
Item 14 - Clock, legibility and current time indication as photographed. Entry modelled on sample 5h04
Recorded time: 11h38
